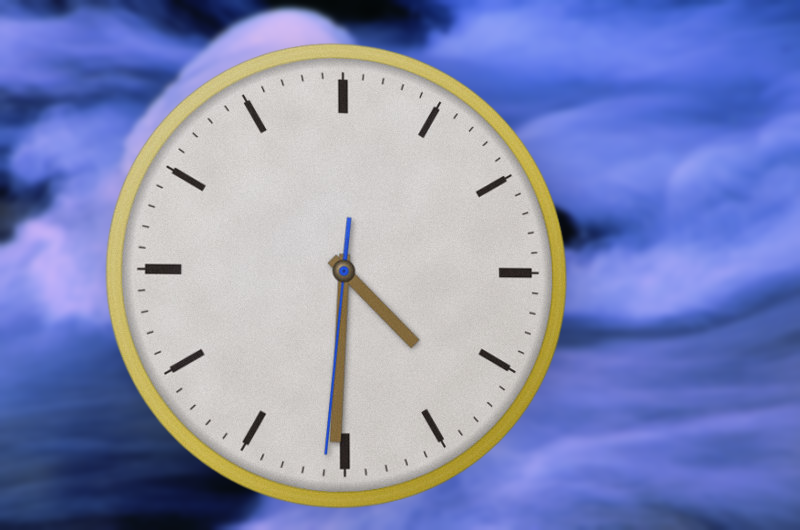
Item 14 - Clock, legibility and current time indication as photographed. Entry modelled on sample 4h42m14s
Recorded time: 4h30m31s
